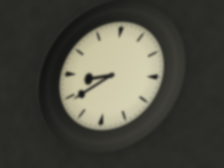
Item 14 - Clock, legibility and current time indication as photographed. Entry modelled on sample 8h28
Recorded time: 8h39
